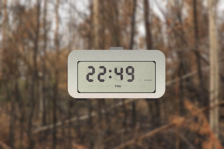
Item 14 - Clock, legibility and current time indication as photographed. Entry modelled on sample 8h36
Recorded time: 22h49
